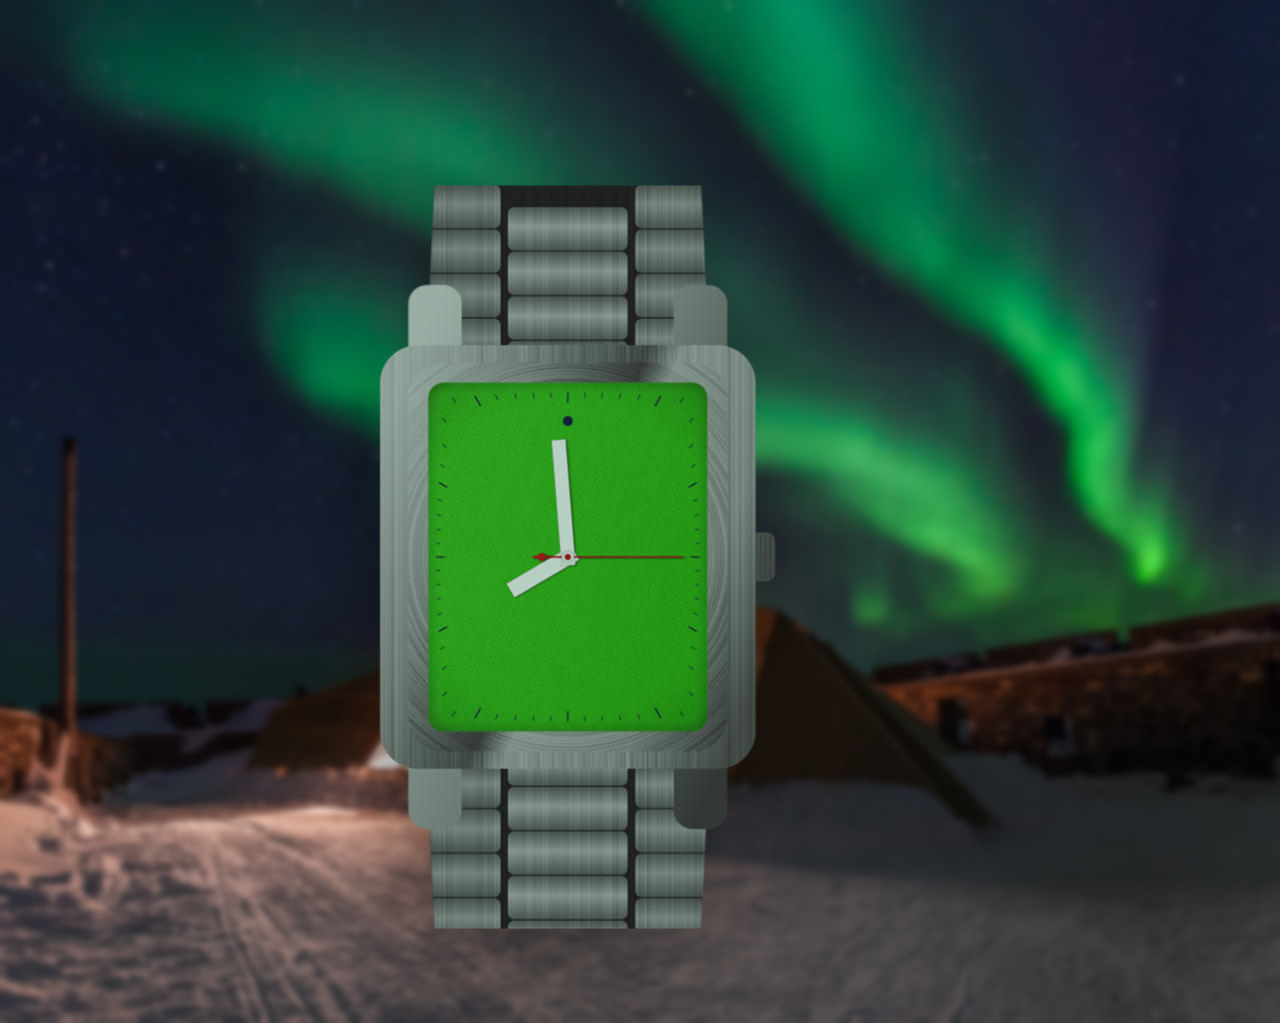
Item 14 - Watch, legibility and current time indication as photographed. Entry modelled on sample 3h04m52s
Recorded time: 7h59m15s
